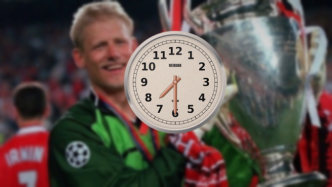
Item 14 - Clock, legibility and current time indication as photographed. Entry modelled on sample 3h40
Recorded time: 7h30
